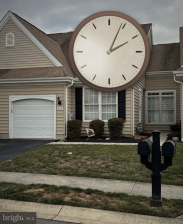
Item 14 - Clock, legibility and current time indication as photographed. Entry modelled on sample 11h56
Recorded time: 2h04
